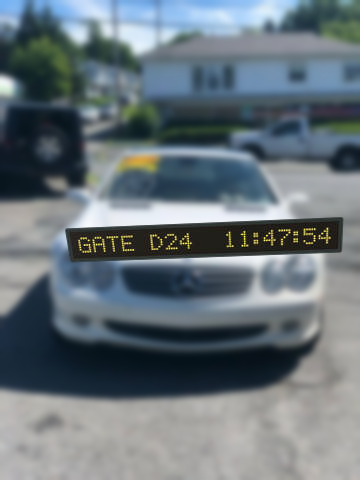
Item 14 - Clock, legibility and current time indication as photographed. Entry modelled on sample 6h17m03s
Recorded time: 11h47m54s
